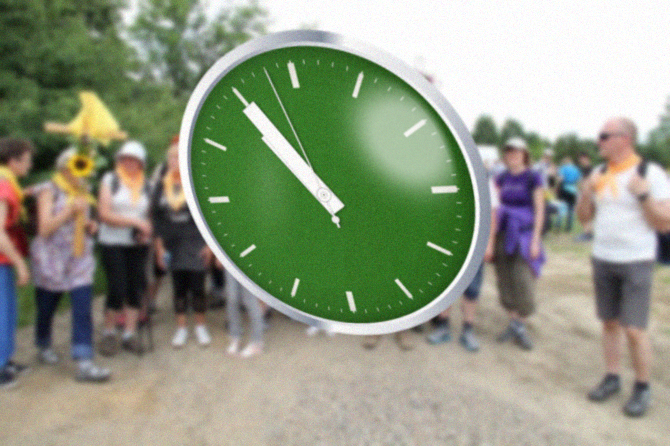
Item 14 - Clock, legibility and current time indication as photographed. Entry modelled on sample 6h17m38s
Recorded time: 10h54m58s
